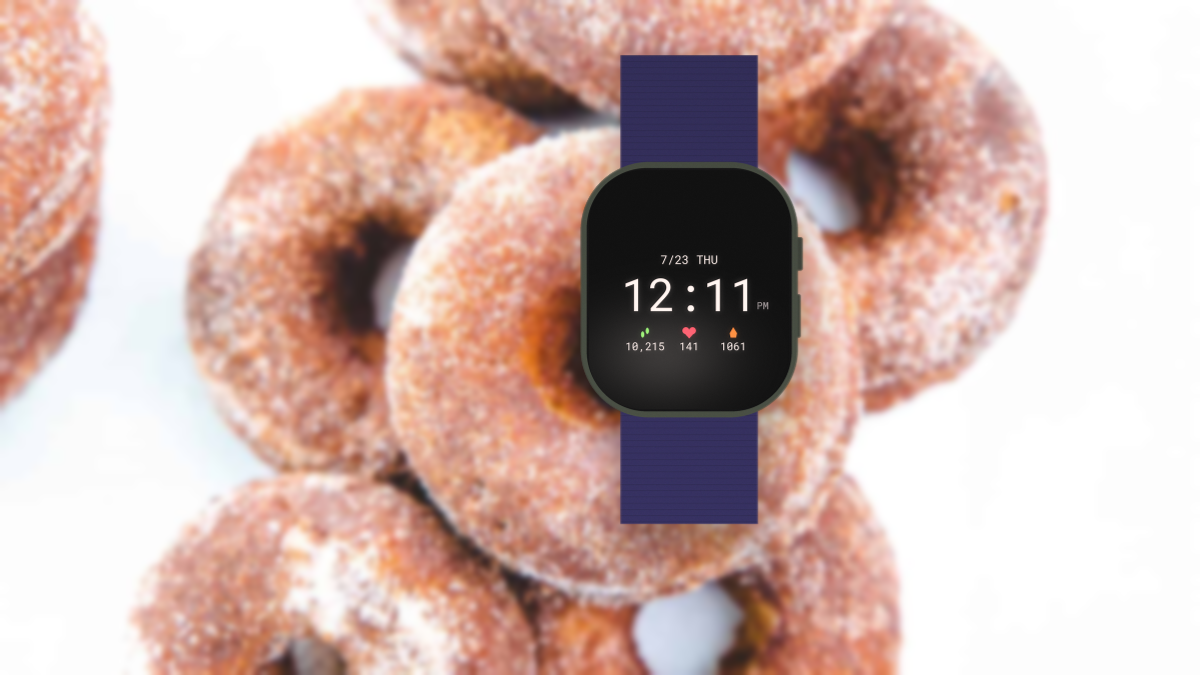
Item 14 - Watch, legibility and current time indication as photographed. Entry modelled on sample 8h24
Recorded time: 12h11
